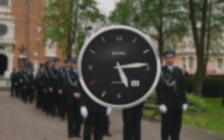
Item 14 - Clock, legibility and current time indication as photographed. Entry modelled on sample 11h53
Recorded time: 5h14
